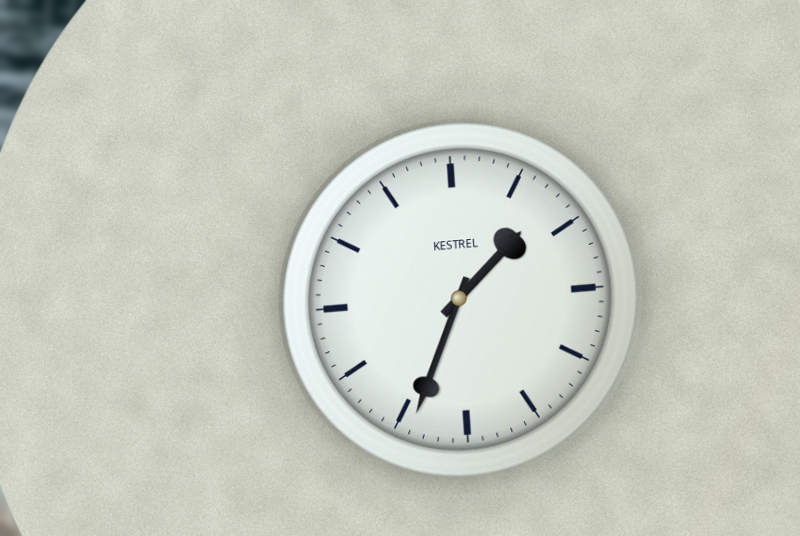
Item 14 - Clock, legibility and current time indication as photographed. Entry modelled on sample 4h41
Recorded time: 1h34
